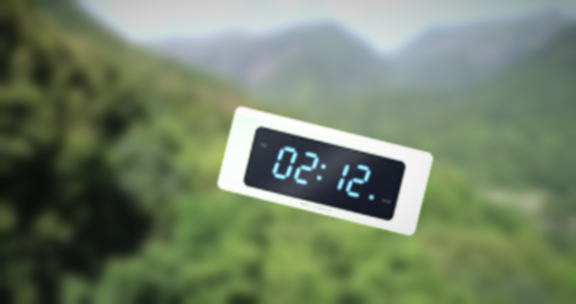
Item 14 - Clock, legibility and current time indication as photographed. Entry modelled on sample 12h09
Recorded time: 2h12
